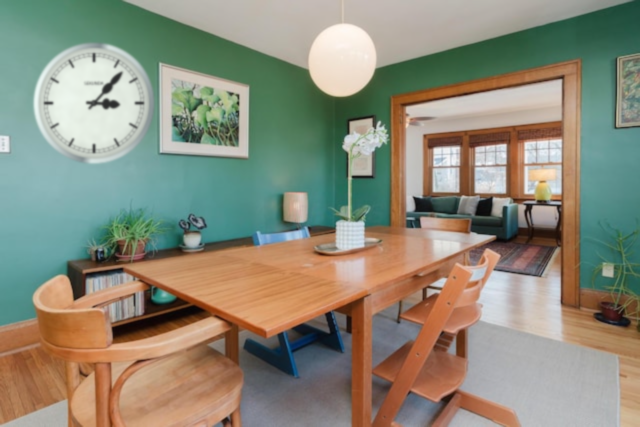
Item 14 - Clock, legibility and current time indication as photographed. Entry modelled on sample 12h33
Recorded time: 3h07
